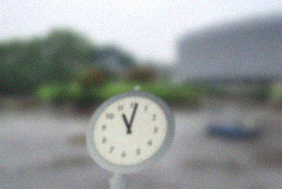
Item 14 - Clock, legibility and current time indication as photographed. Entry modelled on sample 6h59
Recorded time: 11h01
